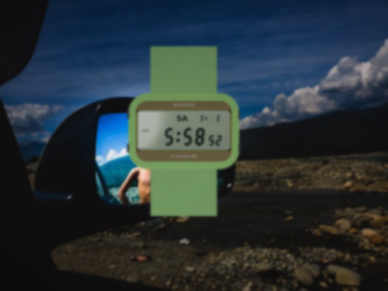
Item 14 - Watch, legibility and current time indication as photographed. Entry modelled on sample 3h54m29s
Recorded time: 5h58m52s
